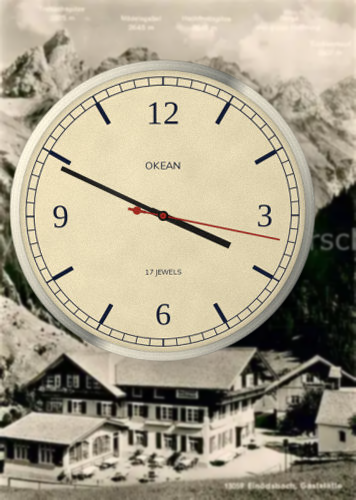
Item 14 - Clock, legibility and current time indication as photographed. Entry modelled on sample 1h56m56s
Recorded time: 3h49m17s
